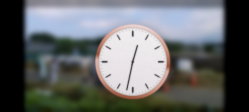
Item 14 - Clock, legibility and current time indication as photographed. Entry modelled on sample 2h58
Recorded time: 12h32
